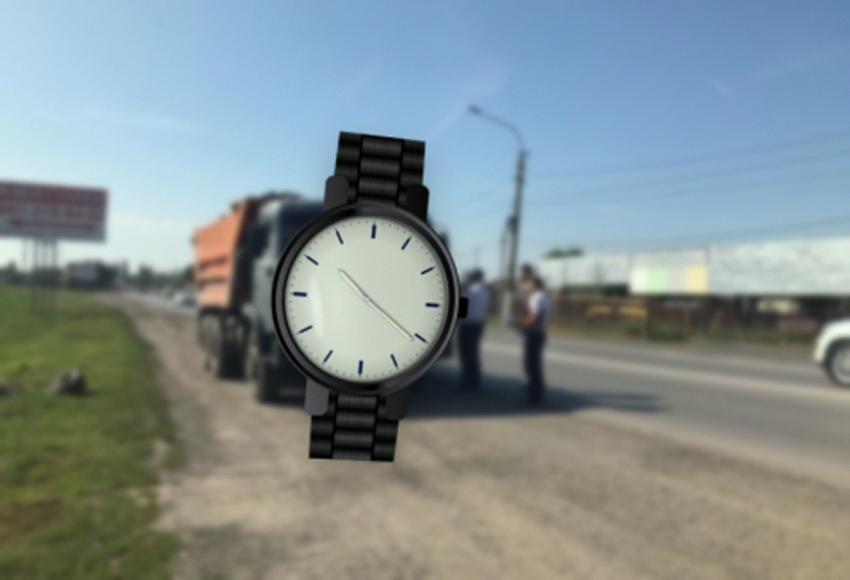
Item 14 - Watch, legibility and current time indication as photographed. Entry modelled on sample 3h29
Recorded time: 10h21
